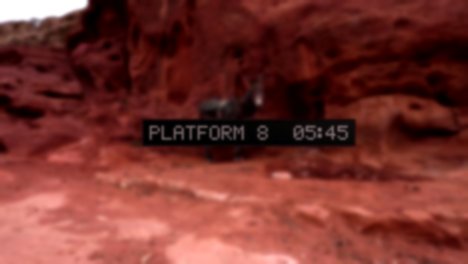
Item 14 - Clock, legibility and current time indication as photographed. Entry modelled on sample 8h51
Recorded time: 5h45
